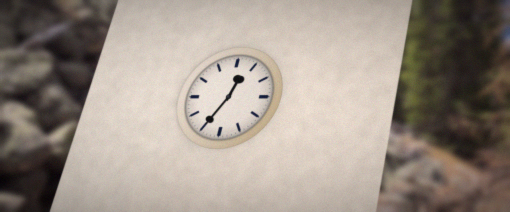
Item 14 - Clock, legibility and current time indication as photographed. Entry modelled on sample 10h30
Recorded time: 12h35
